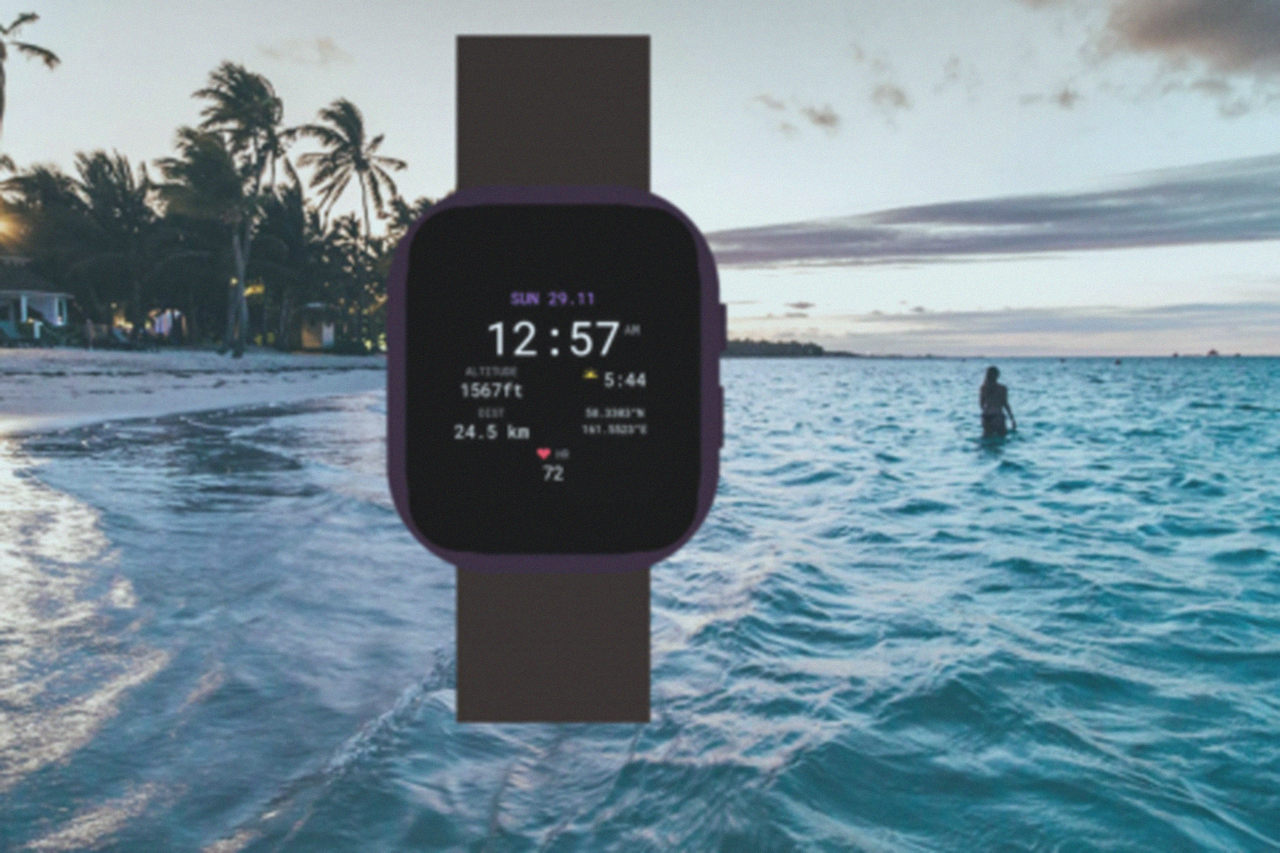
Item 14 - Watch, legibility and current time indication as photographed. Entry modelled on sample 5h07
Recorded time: 12h57
